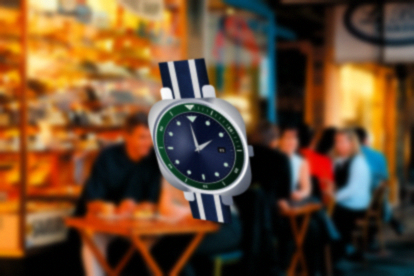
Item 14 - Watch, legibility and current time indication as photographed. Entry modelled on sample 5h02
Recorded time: 1h59
